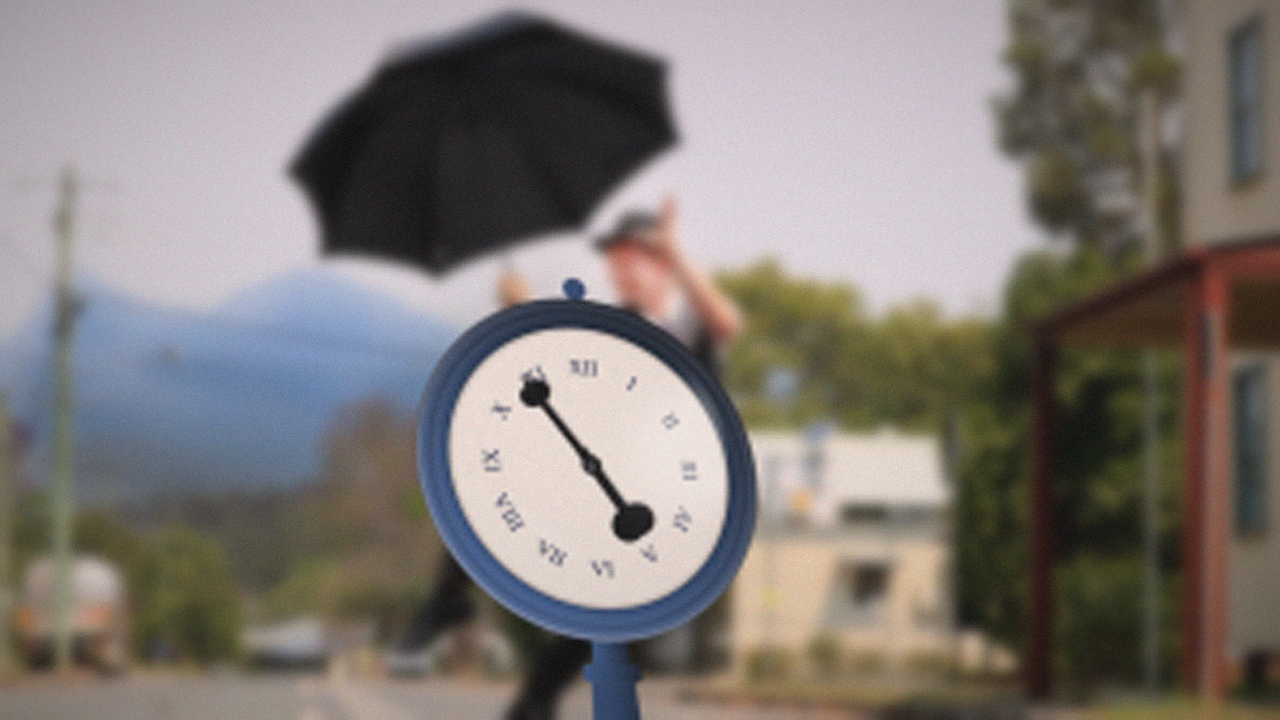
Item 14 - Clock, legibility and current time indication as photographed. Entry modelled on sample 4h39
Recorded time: 4h54
